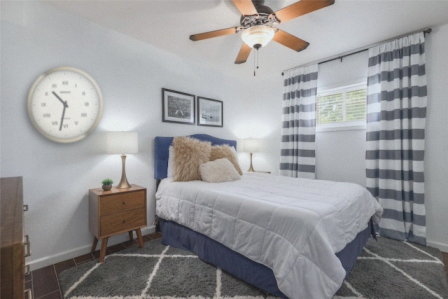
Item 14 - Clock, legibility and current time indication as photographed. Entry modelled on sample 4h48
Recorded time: 10h32
